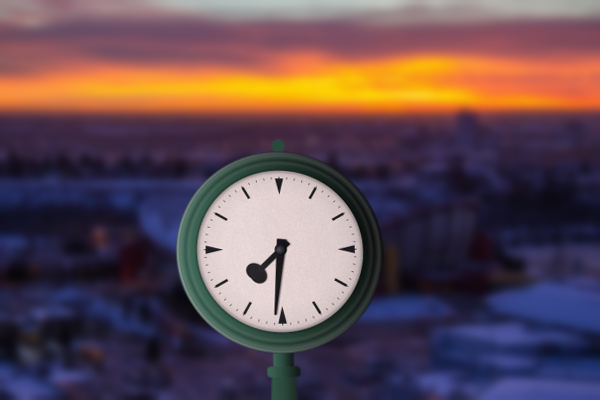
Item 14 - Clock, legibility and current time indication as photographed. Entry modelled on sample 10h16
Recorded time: 7h31
